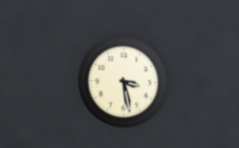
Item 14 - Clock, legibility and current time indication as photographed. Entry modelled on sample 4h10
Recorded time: 3h28
